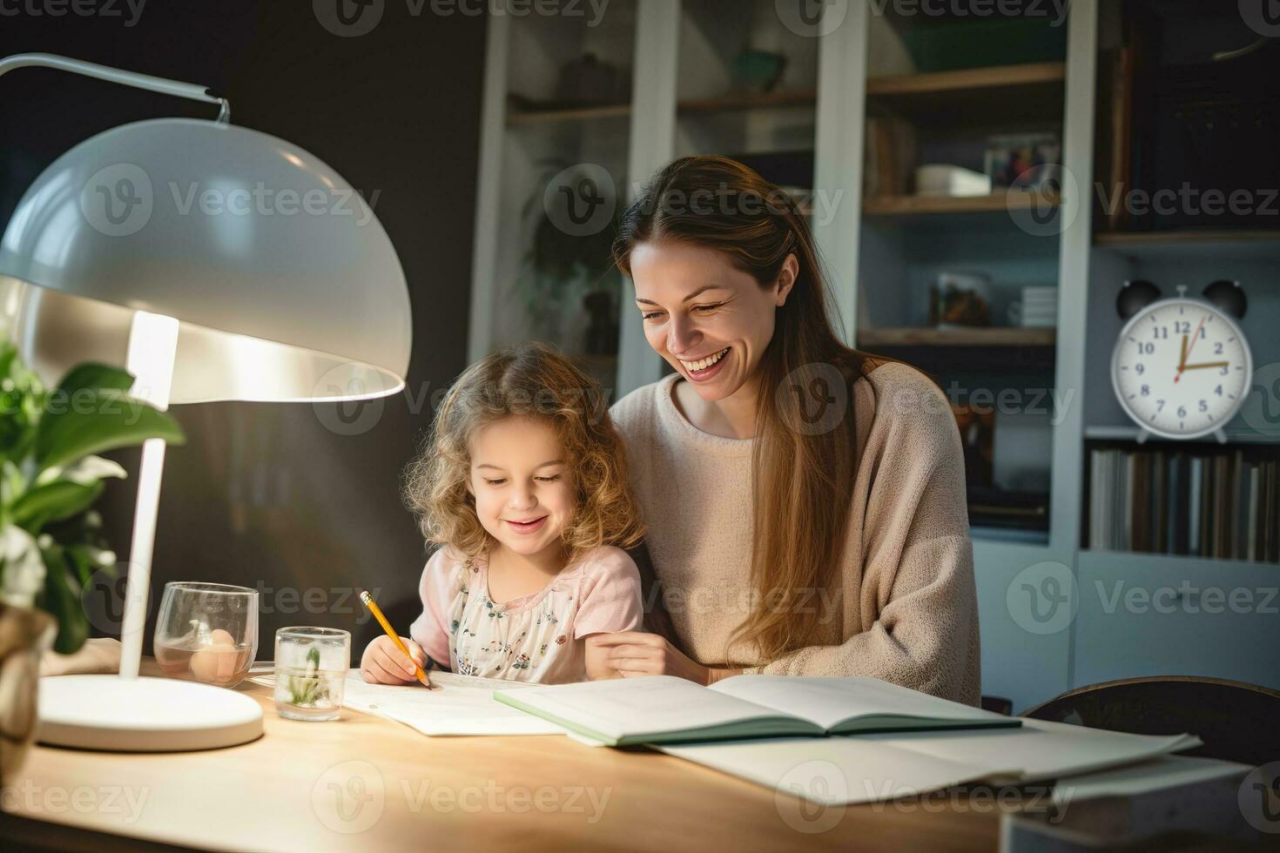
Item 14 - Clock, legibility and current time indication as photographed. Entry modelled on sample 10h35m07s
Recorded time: 12h14m04s
